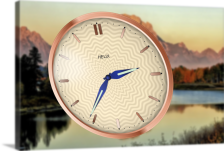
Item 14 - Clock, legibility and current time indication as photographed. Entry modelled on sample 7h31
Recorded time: 2h36
